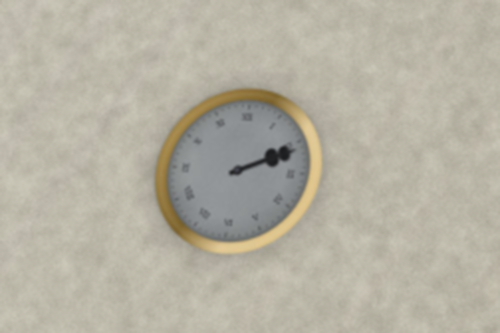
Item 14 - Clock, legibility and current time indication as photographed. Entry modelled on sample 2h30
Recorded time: 2h11
